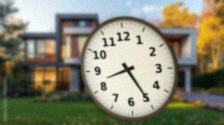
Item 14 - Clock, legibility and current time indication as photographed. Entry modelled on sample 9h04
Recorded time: 8h25
